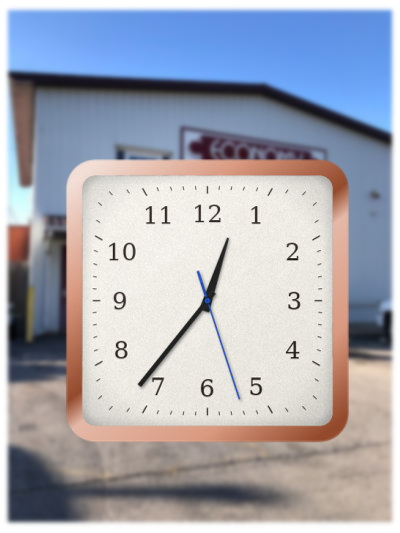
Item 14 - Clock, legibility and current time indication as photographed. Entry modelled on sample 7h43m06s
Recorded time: 12h36m27s
